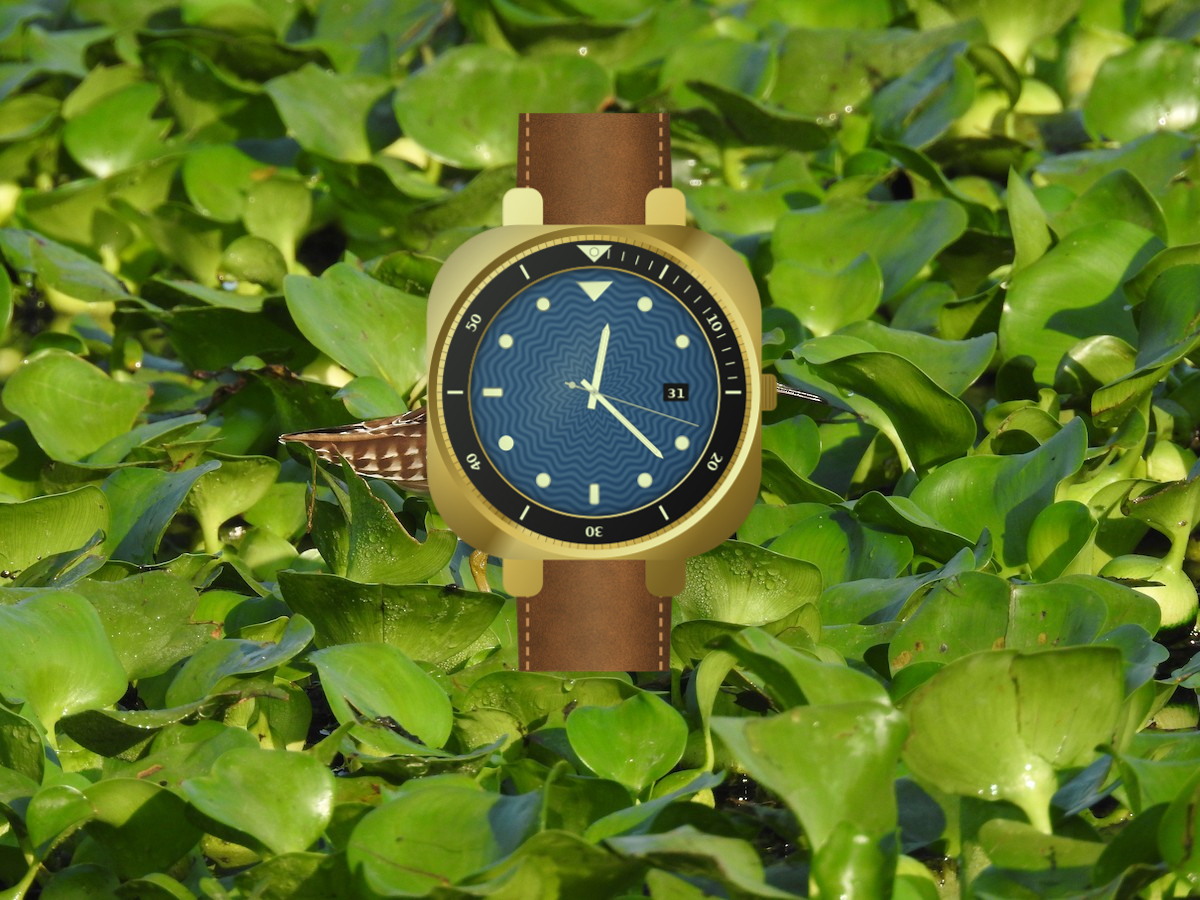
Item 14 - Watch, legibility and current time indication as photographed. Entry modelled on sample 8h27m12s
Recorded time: 12h22m18s
